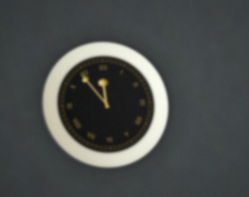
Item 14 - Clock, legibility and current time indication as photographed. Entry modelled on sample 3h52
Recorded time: 11h54
